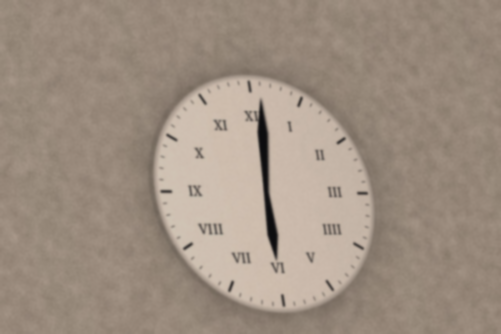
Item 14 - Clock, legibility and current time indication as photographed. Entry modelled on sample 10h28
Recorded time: 6h01
